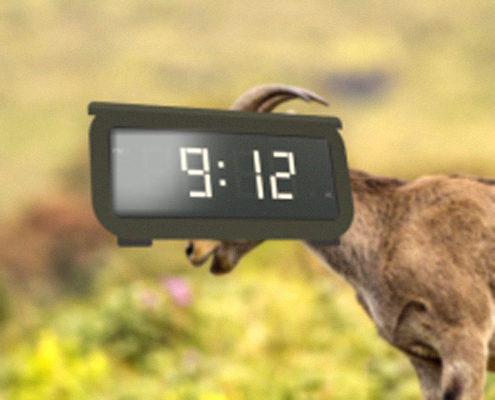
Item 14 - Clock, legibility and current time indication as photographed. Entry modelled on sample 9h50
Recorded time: 9h12
